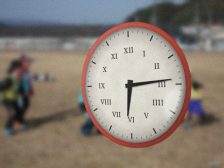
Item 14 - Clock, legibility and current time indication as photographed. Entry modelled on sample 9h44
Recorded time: 6h14
